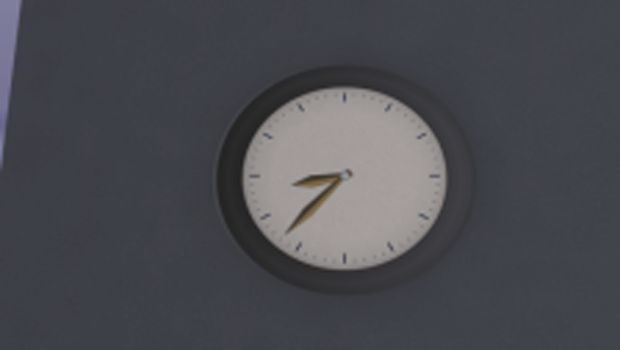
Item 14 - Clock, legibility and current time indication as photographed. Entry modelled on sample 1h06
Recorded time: 8h37
